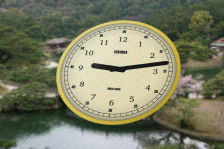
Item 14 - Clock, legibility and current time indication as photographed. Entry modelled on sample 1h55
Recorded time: 9h13
